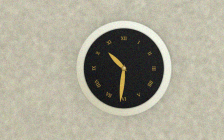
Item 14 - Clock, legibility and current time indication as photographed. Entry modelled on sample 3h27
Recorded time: 10h31
